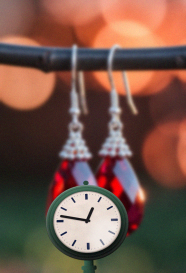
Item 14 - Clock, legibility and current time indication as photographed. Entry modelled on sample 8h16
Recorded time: 12h47
